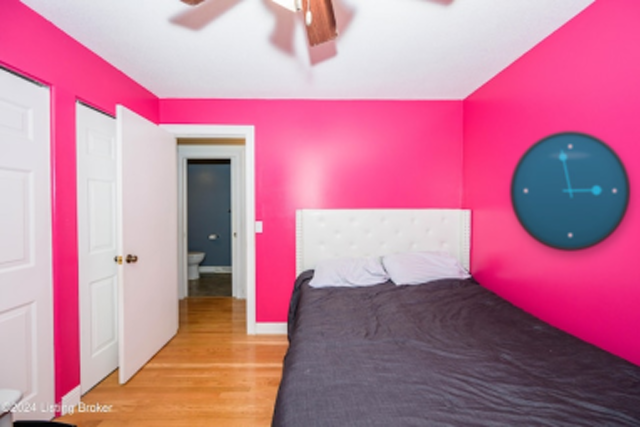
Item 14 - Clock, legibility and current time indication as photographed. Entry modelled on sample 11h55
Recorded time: 2h58
